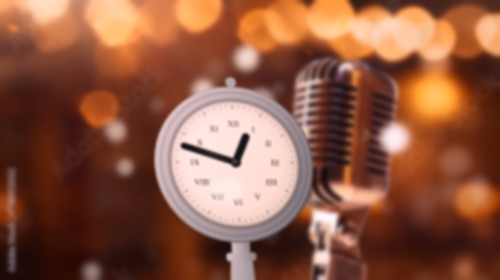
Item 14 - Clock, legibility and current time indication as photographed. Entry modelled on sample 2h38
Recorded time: 12h48
